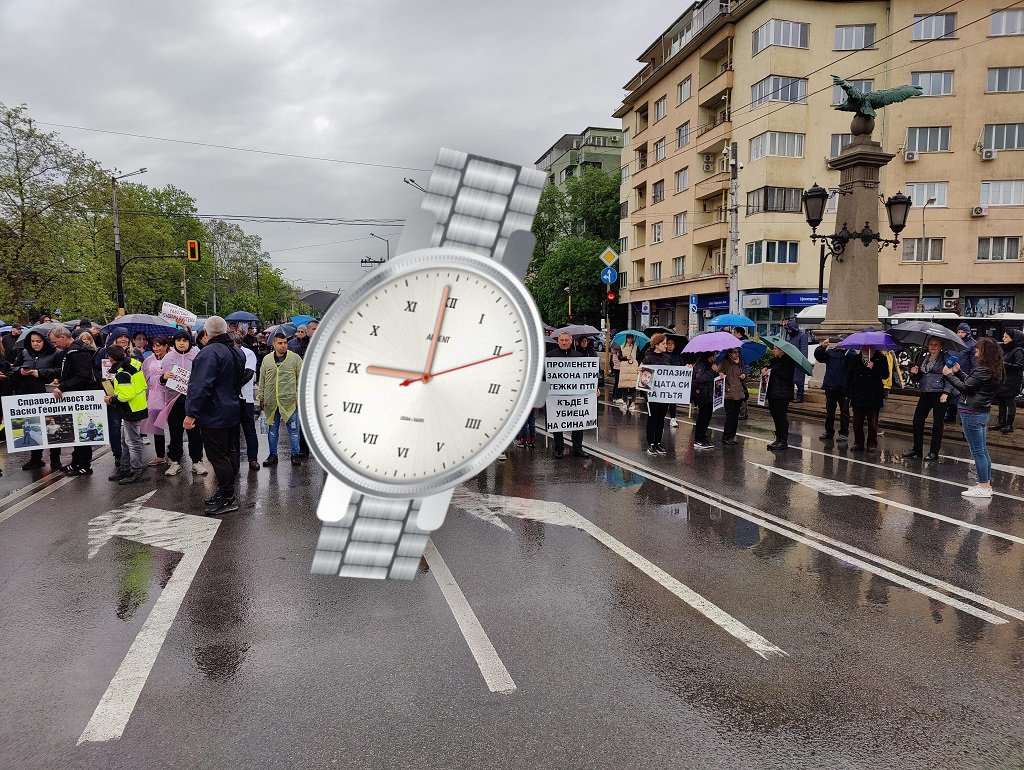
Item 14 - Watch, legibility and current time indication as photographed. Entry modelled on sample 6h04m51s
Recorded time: 8h59m11s
